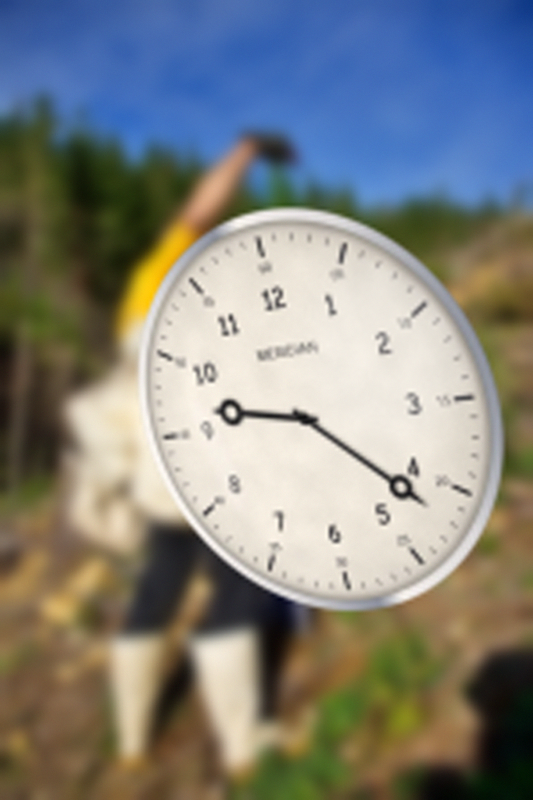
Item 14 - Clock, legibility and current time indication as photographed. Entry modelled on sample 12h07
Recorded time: 9h22
